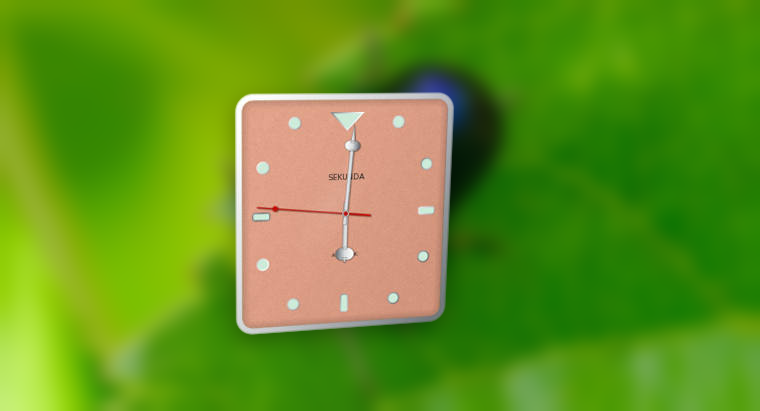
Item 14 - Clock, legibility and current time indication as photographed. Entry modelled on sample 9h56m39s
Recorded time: 6h00m46s
